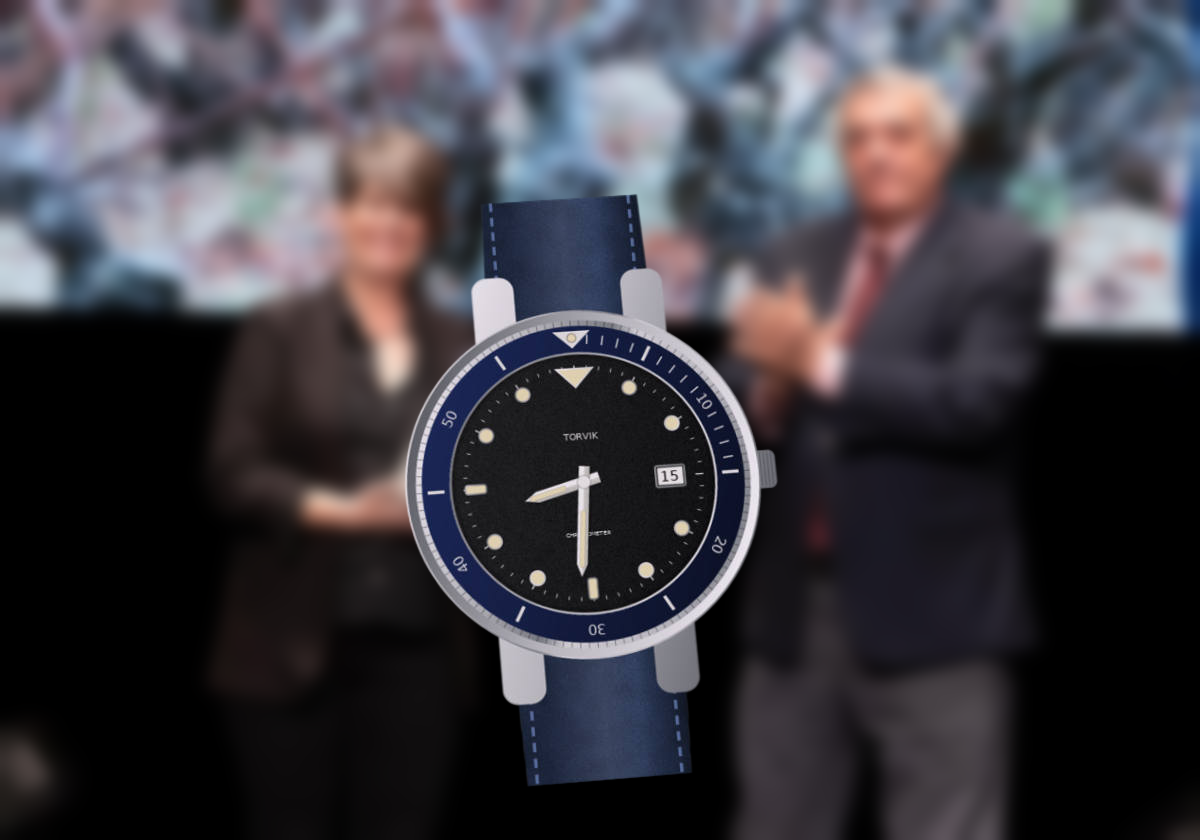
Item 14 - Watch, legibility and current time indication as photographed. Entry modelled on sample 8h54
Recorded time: 8h31
